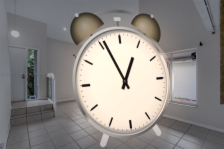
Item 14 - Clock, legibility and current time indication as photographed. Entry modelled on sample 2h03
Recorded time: 12h56
